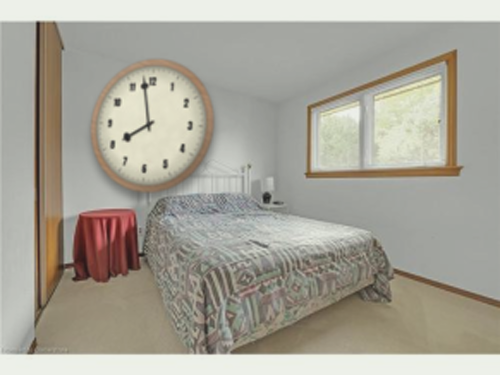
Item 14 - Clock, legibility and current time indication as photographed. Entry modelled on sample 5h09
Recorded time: 7h58
